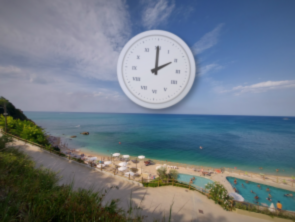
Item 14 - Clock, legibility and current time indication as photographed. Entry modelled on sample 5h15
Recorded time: 2h00
